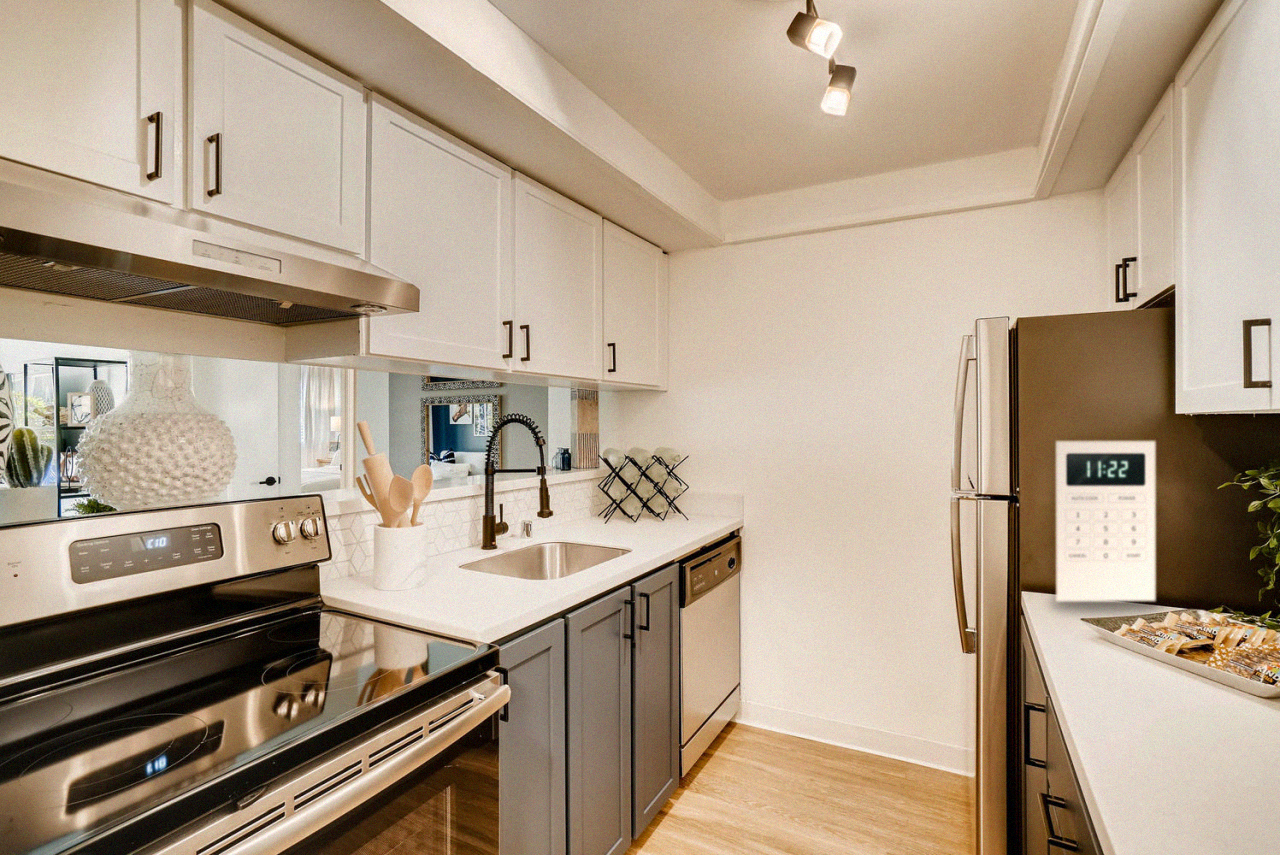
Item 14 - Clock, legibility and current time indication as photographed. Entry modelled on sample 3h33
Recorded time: 11h22
